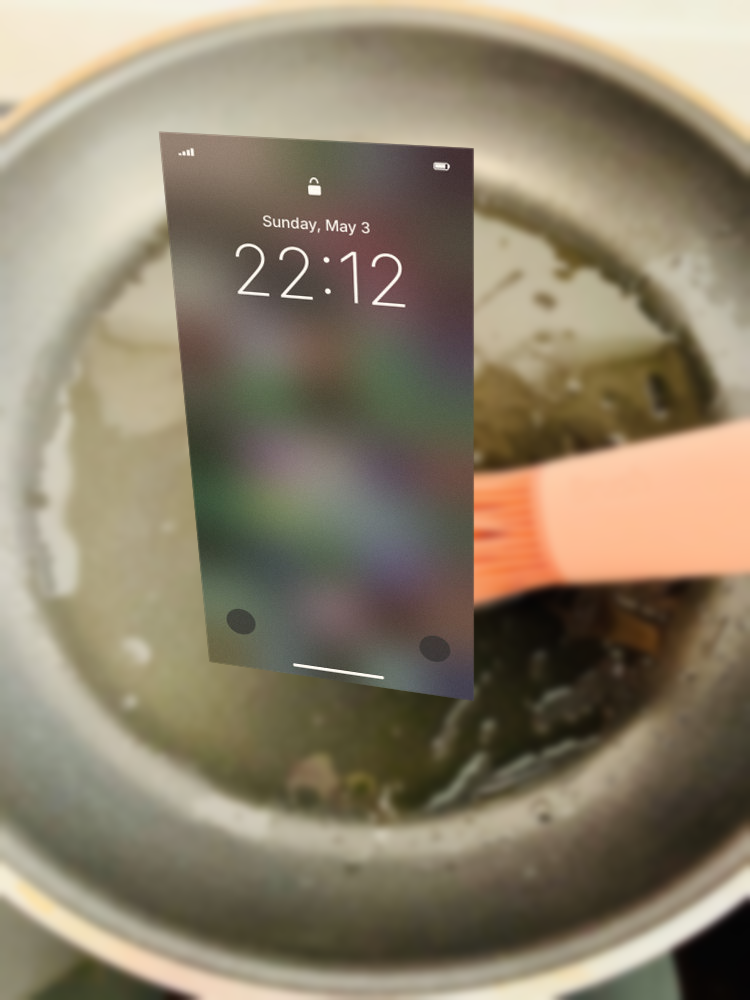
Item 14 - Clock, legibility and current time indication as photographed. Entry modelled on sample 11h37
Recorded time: 22h12
